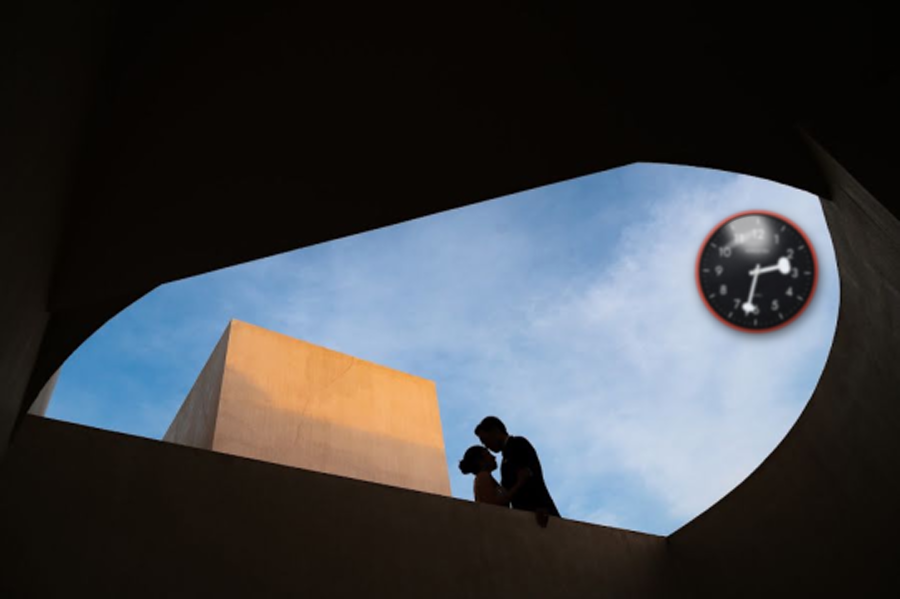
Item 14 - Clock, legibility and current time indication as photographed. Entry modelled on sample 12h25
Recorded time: 2h32
